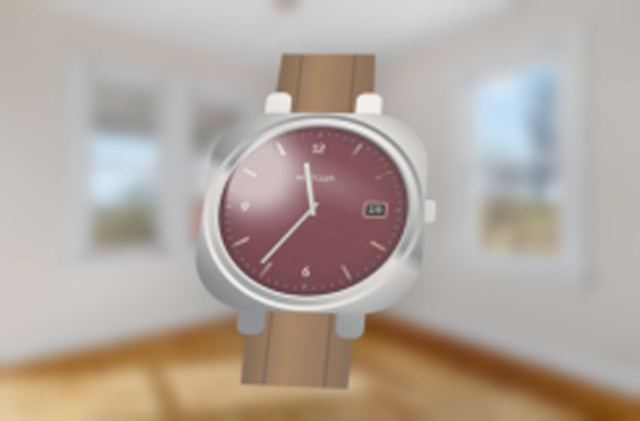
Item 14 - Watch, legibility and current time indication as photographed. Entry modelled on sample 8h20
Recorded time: 11h36
